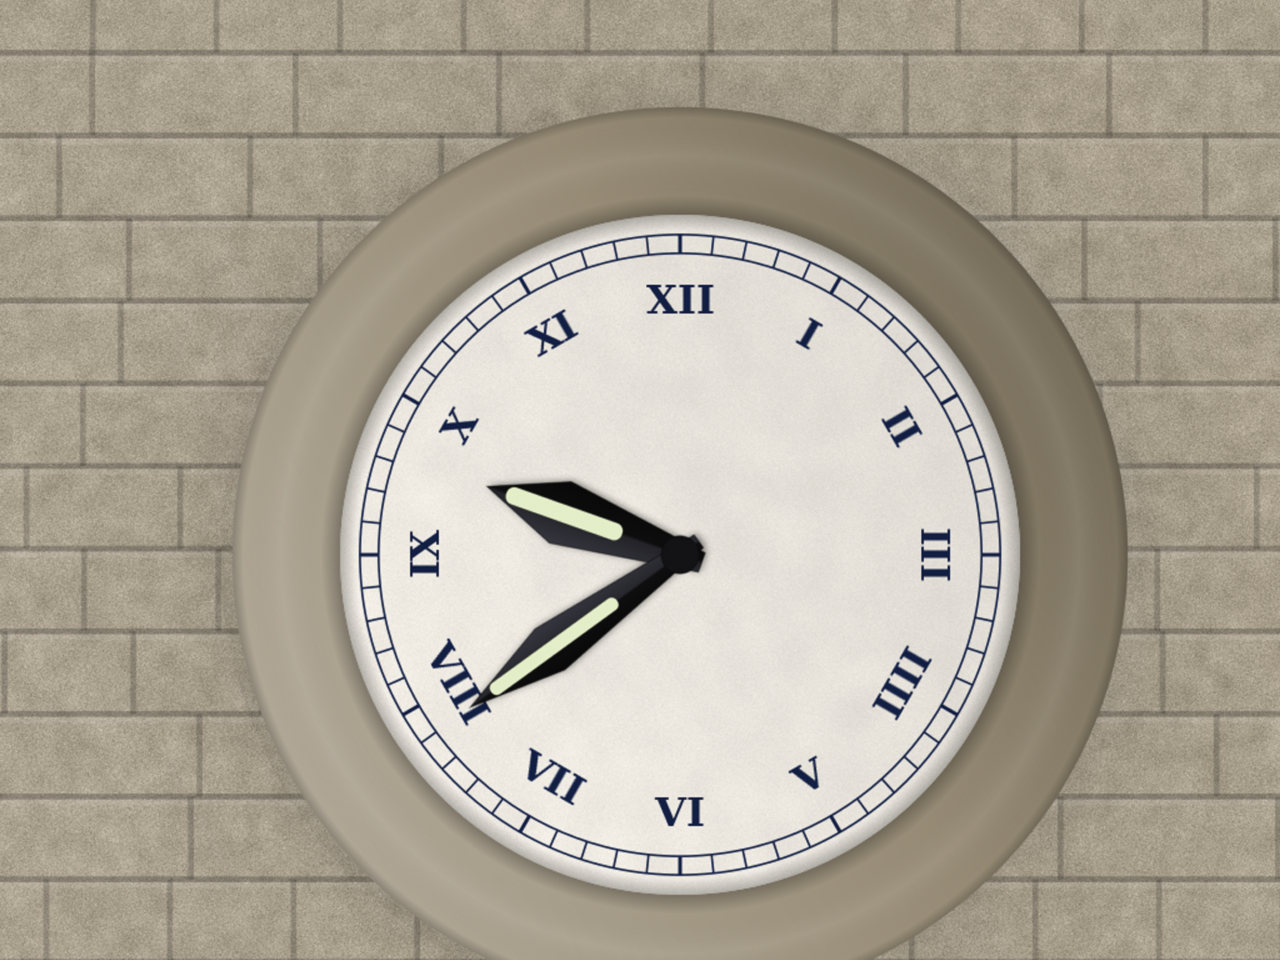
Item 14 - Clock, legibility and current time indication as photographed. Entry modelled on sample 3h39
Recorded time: 9h39
